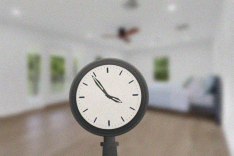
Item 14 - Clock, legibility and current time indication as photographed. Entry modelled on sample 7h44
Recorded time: 3h54
